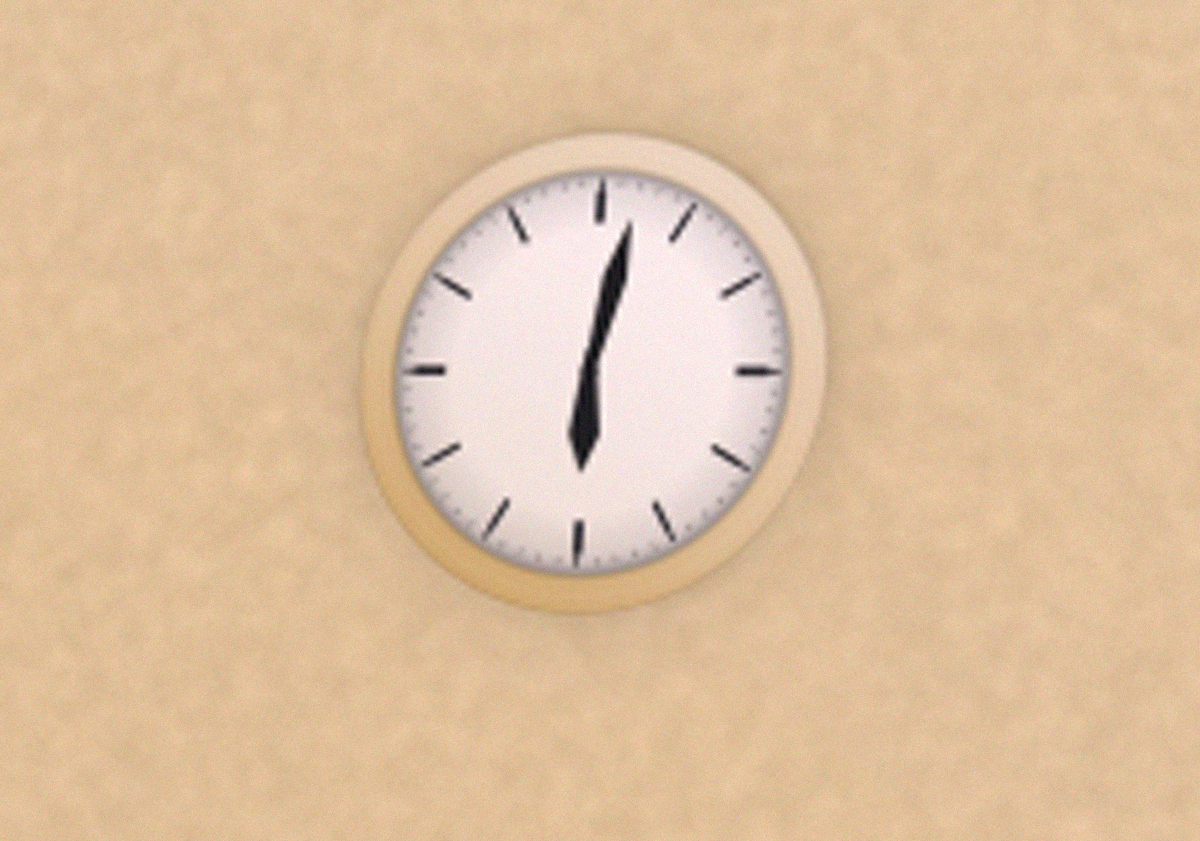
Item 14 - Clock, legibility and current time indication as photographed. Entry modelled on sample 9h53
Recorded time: 6h02
